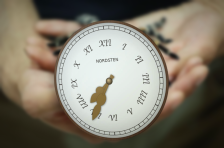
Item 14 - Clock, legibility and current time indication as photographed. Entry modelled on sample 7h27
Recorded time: 7h35
